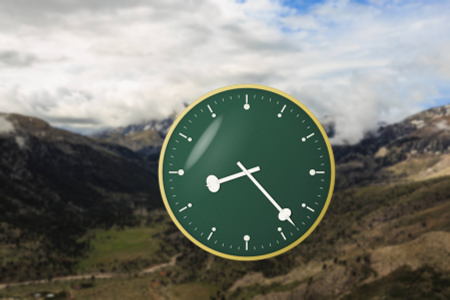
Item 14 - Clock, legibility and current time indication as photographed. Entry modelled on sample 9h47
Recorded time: 8h23
